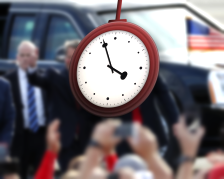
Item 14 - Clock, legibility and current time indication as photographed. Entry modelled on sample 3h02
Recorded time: 3h56
